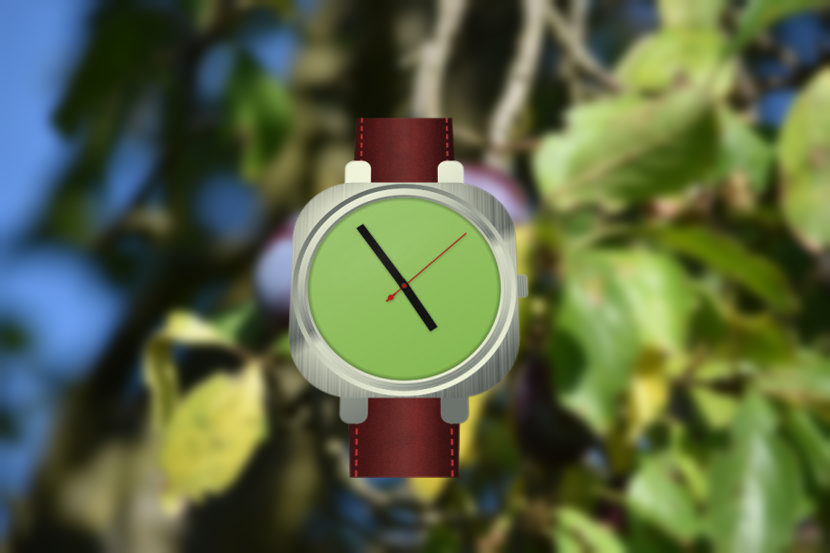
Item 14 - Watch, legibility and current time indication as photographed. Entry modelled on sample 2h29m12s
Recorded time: 4h54m08s
